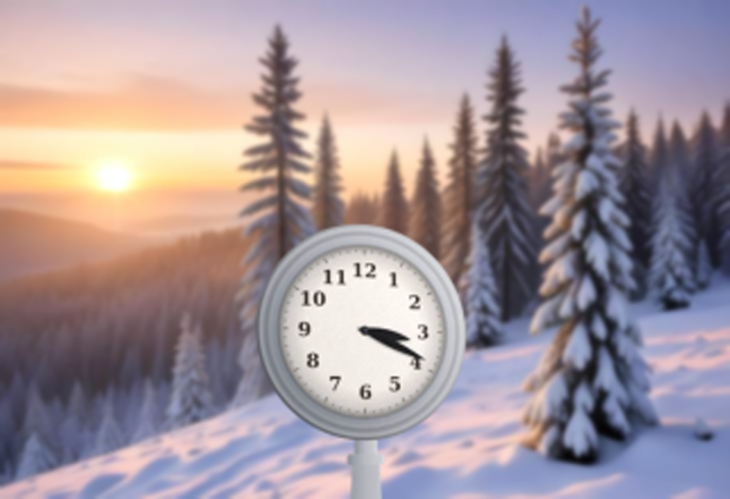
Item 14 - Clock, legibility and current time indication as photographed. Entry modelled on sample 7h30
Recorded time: 3h19
